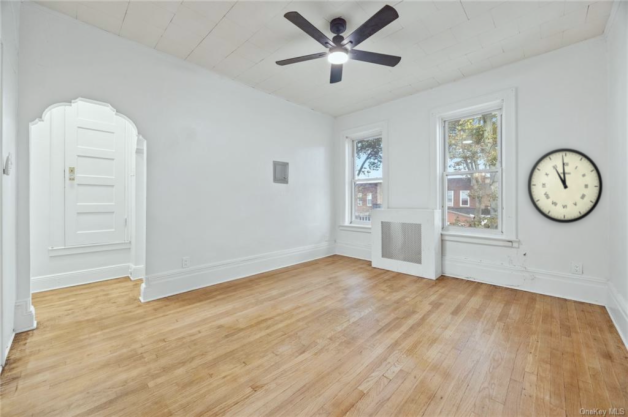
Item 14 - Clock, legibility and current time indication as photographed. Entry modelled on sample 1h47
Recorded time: 10h59
